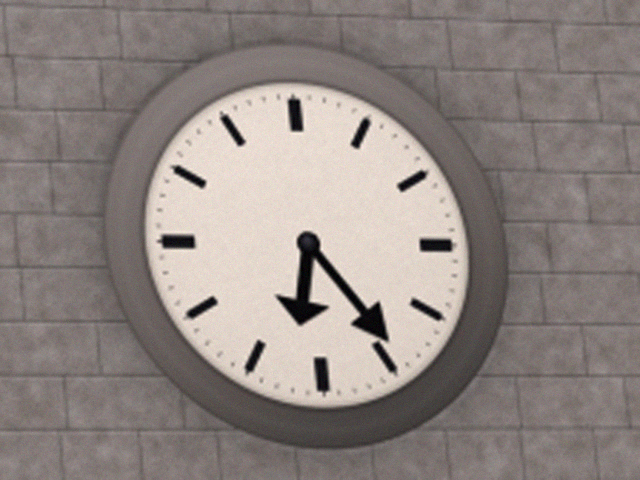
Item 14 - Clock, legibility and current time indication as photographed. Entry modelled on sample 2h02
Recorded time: 6h24
